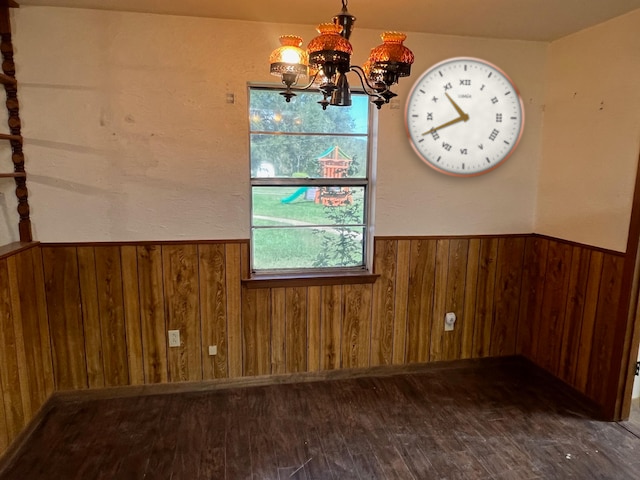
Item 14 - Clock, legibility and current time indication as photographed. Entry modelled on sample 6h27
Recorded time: 10h41
